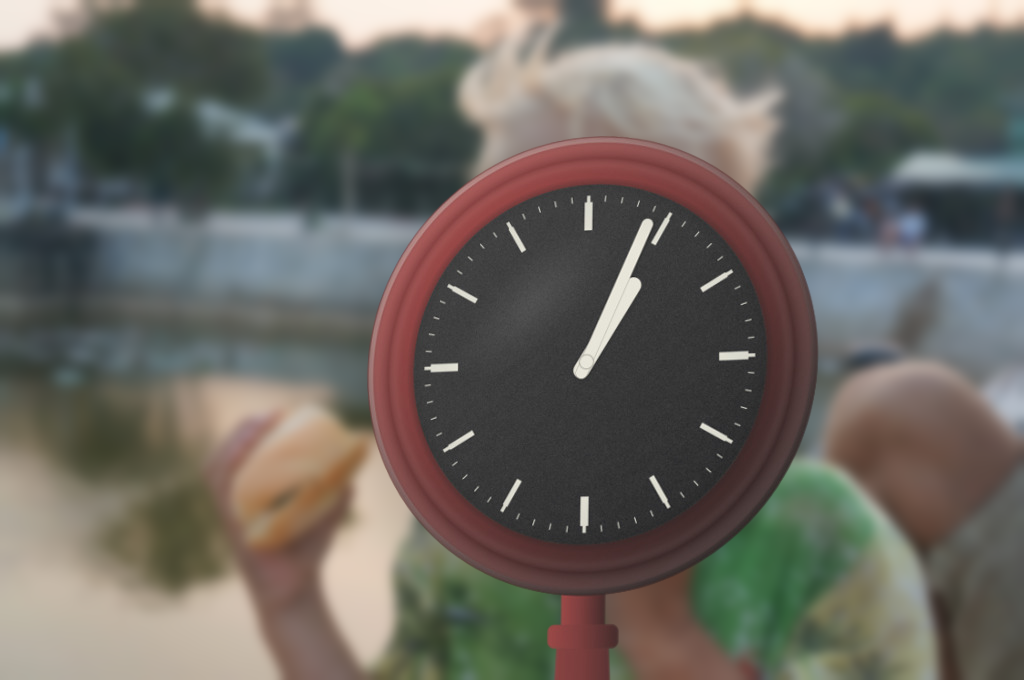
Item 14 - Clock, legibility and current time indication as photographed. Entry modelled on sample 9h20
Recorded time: 1h04
